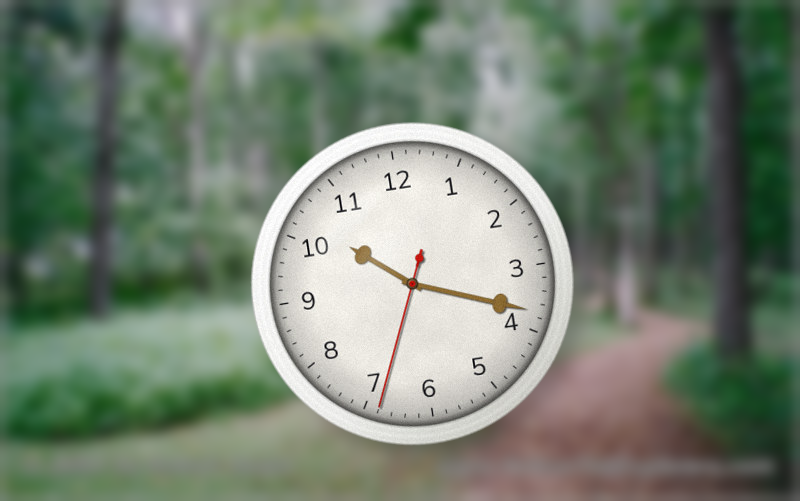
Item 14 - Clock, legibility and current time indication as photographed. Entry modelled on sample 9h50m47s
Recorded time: 10h18m34s
